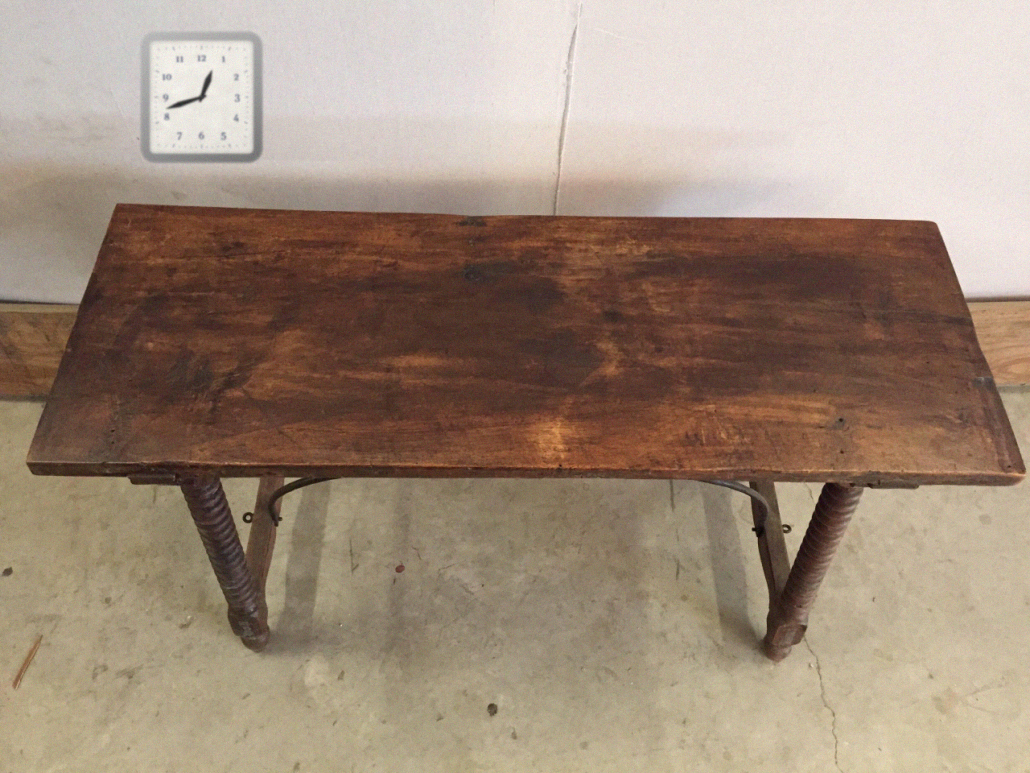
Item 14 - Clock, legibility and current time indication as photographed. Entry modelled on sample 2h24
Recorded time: 12h42
